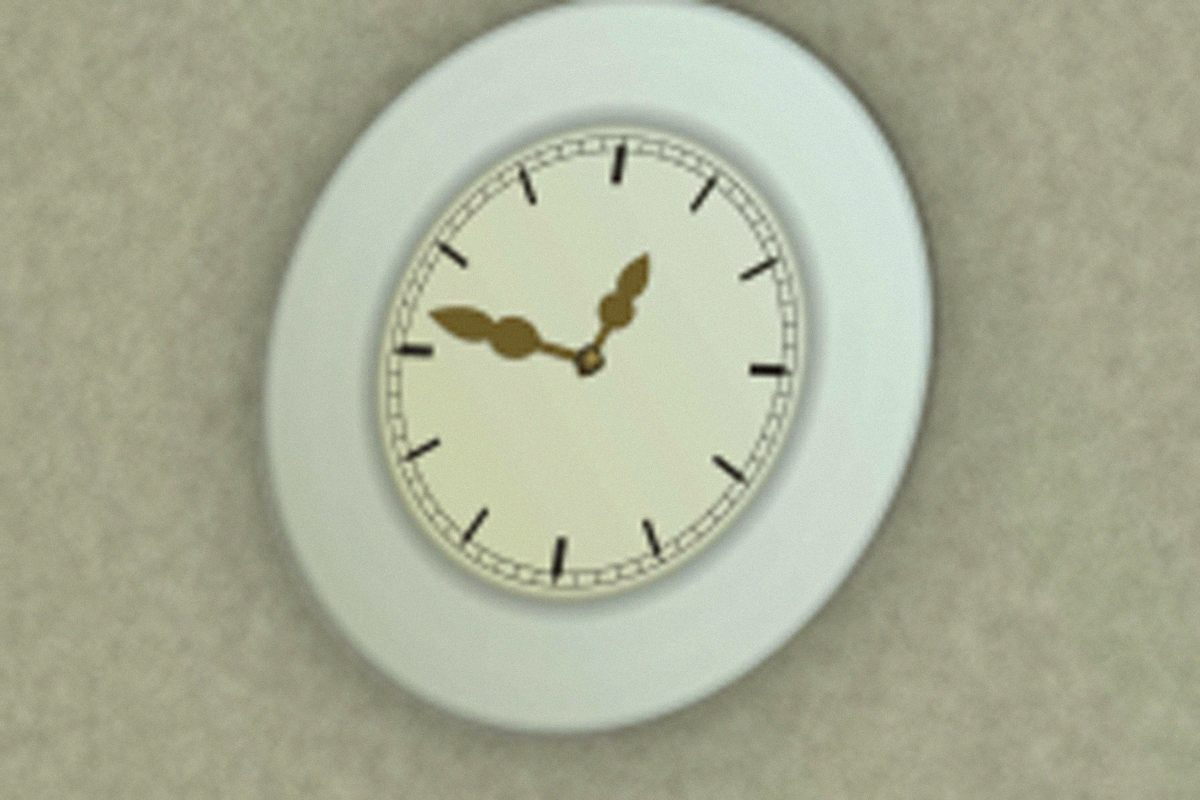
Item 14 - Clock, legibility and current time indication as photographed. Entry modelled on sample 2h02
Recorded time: 12h47
